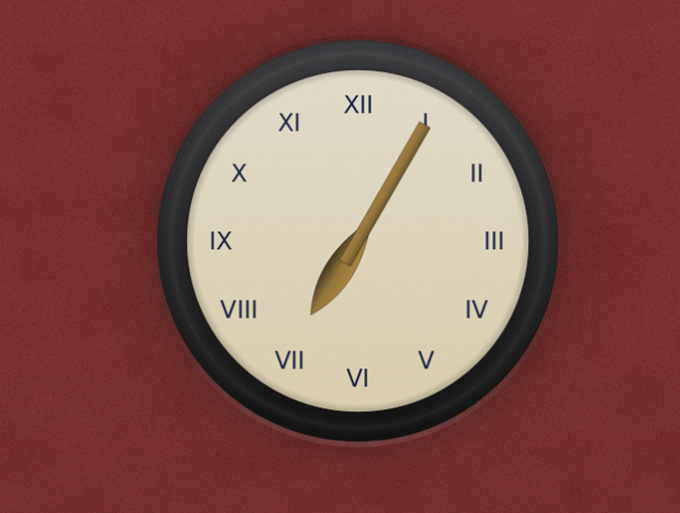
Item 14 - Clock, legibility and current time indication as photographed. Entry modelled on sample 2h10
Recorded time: 7h05
